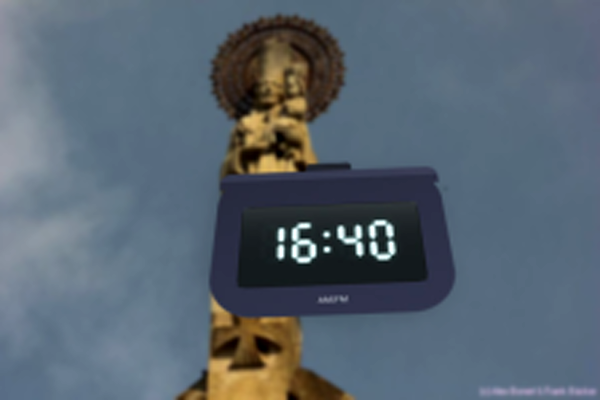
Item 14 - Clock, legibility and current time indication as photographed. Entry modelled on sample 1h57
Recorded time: 16h40
